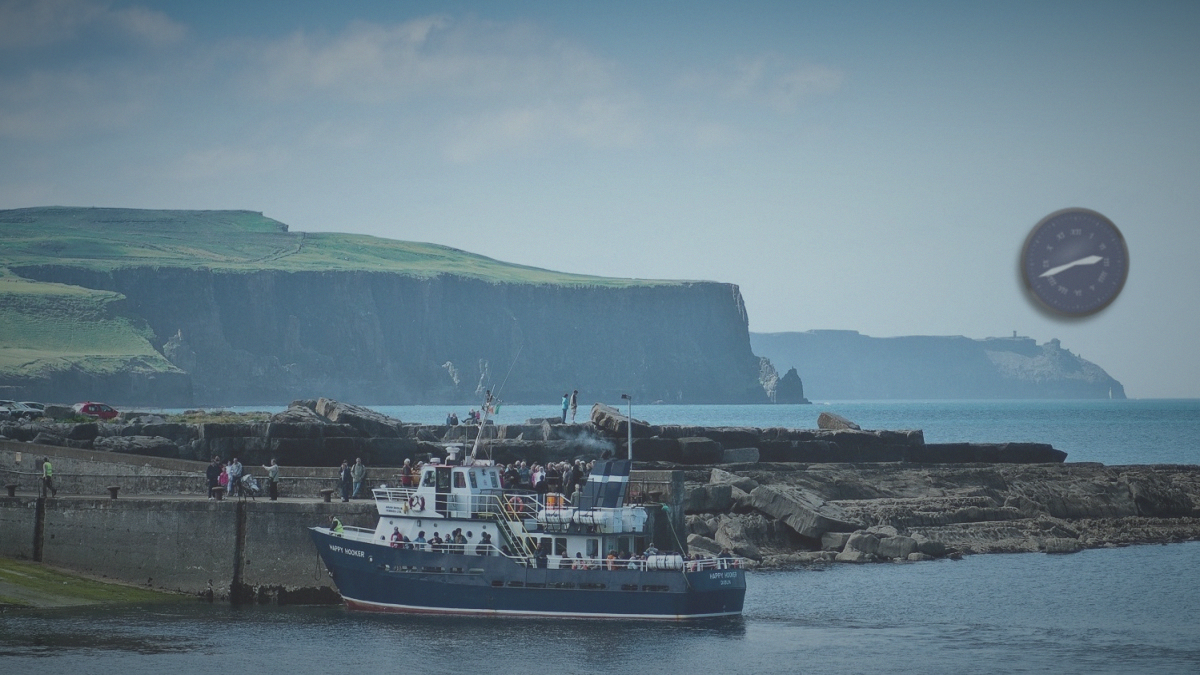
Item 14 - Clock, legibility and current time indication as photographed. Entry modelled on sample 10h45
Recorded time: 2h42
